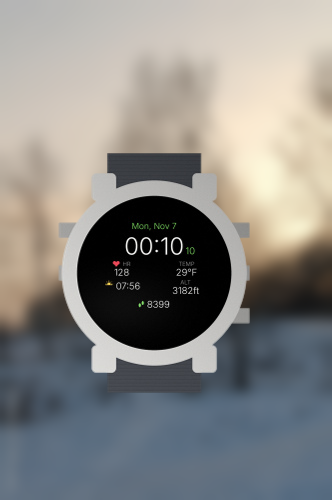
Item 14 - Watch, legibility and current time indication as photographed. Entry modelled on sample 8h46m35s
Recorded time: 0h10m10s
